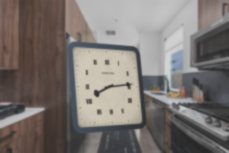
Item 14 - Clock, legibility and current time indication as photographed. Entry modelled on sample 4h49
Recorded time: 8h14
